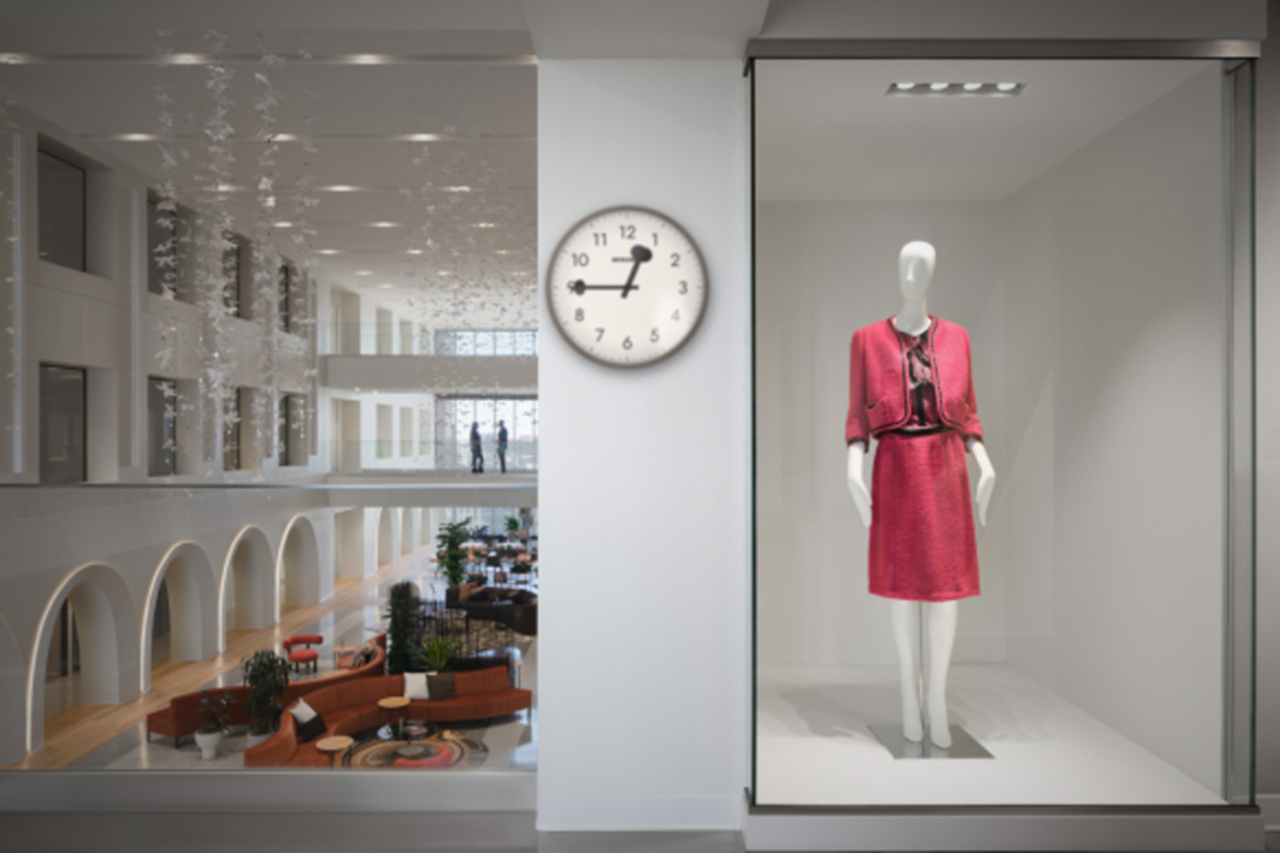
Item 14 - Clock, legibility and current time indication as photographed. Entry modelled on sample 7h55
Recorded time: 12h45
